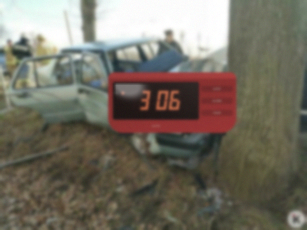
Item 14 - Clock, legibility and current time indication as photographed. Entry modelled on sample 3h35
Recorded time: 3h06
